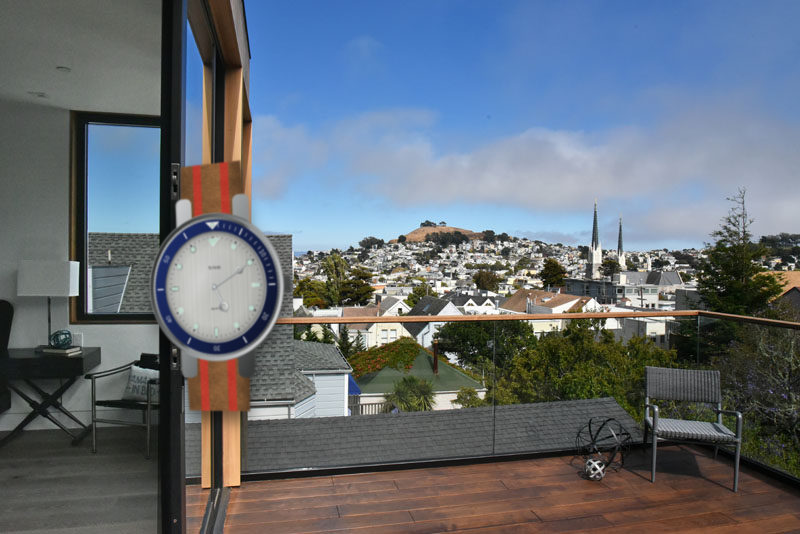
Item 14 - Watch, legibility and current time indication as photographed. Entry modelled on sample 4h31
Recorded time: 5h10
